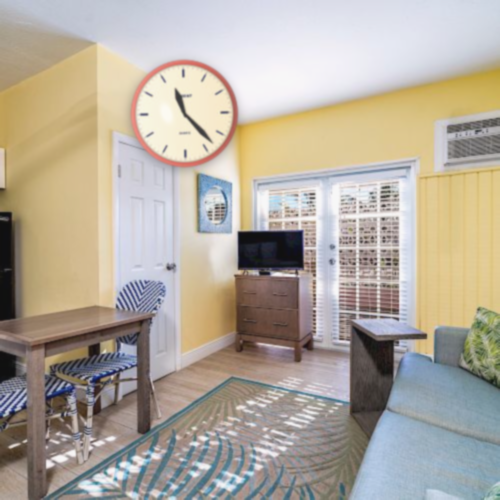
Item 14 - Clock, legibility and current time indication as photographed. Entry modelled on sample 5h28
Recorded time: 11h23
